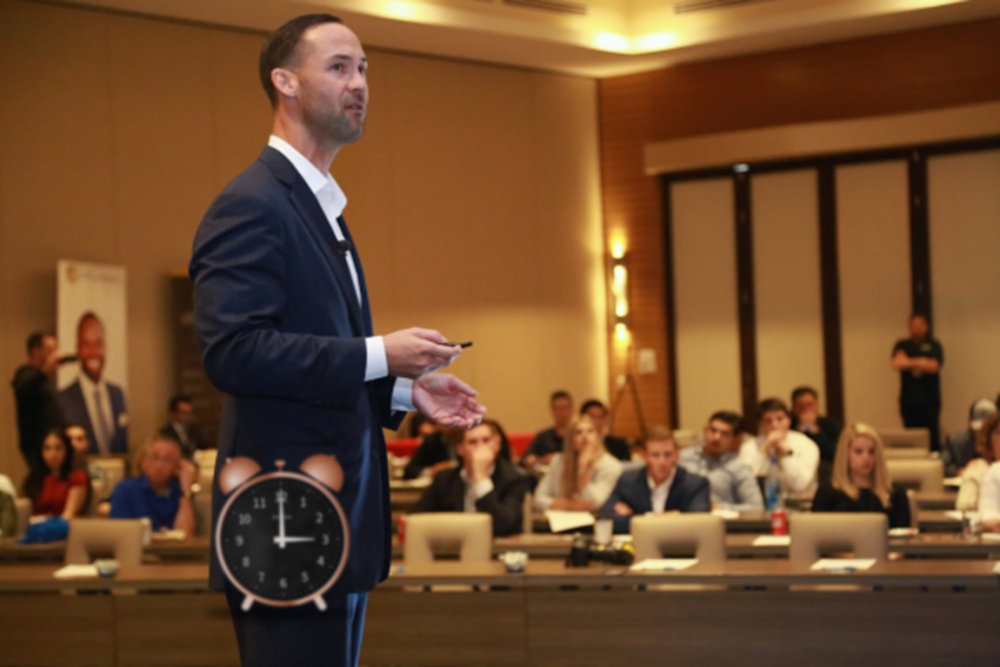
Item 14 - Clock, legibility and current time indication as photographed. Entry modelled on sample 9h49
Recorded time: 3h00
